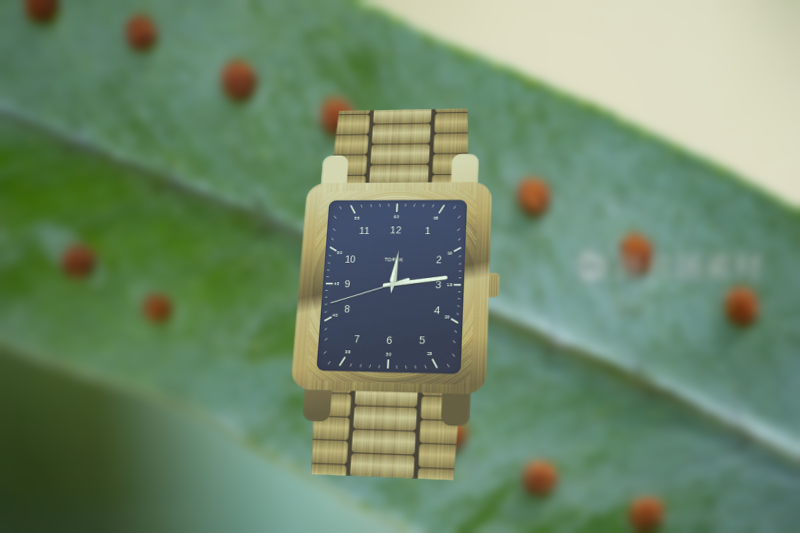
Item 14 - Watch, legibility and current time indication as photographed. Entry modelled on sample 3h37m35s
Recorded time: 12h13m42s
